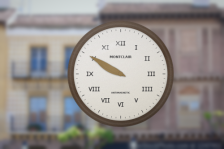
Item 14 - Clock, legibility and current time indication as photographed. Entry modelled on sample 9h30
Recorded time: 9h50
